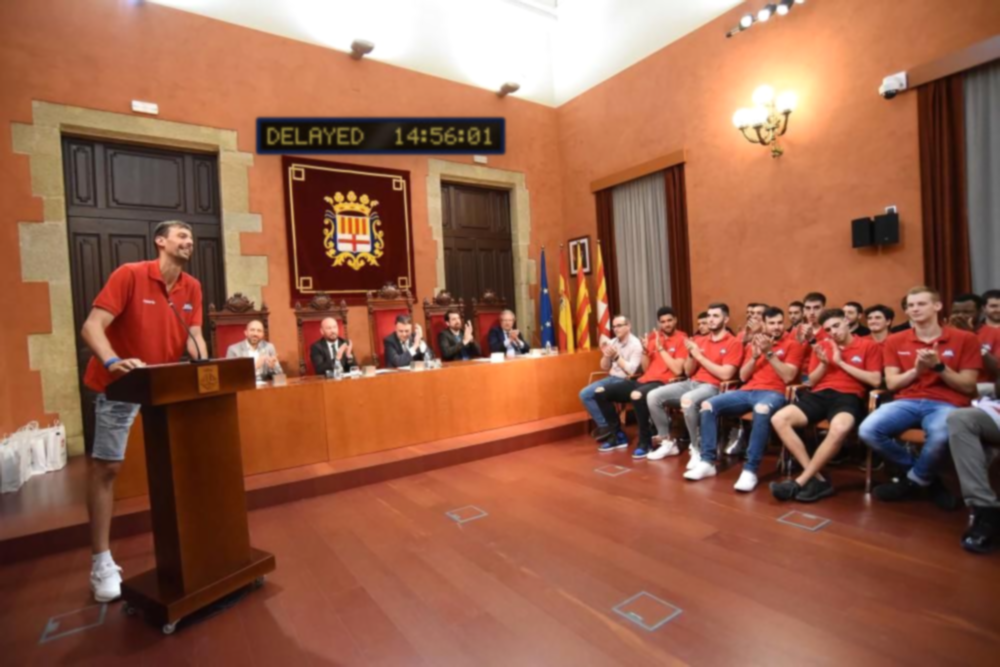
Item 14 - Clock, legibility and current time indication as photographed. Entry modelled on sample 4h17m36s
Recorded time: 14h56m01s
